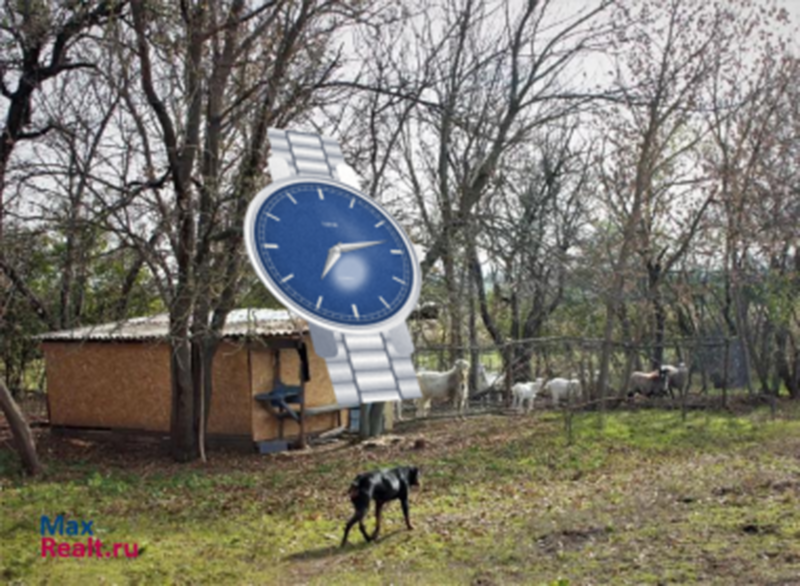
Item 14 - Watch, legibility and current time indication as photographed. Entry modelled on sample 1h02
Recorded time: 7h13
